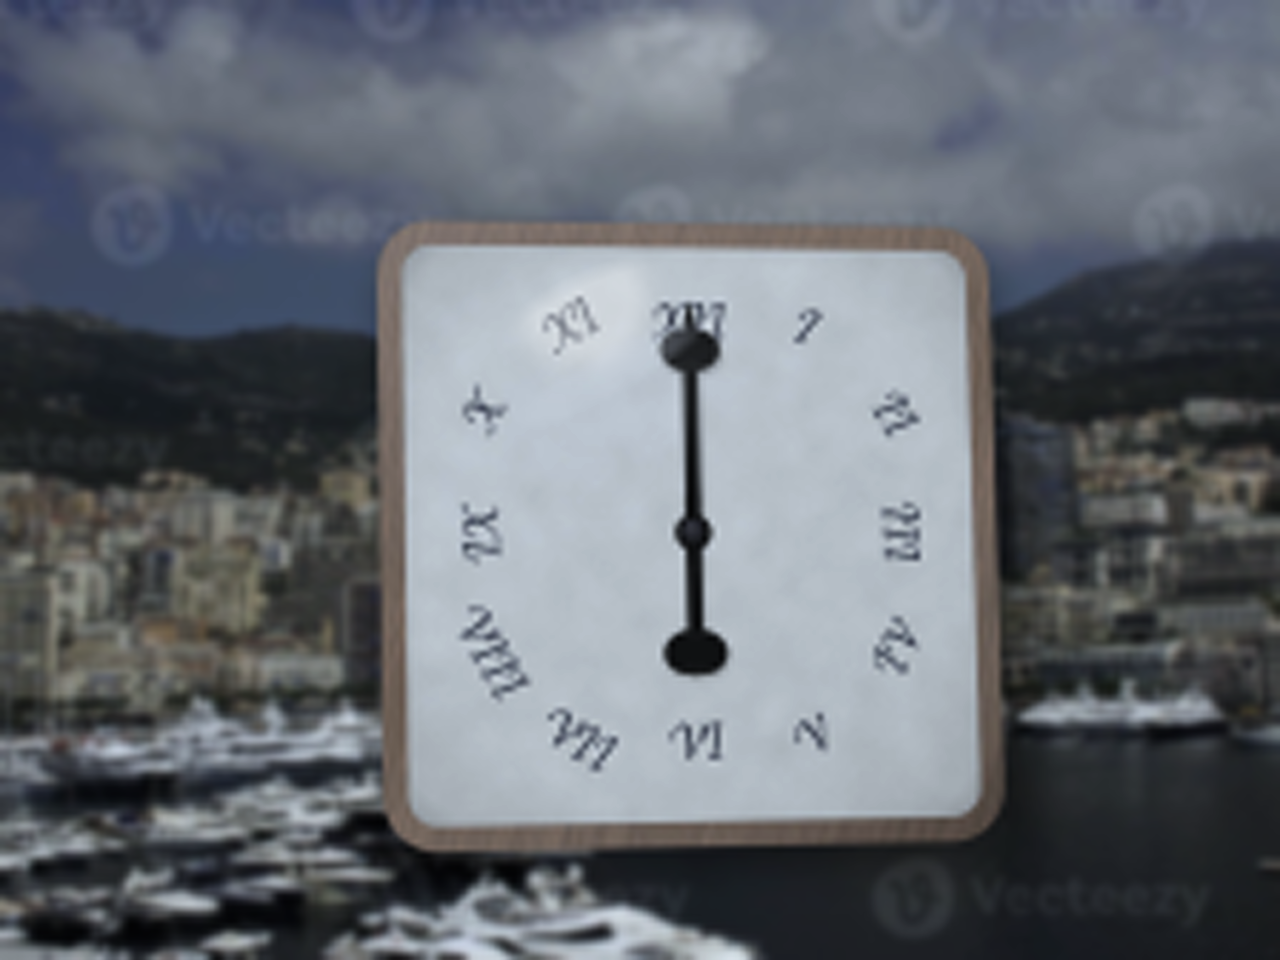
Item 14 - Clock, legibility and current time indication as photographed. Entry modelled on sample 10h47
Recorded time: 6h00
